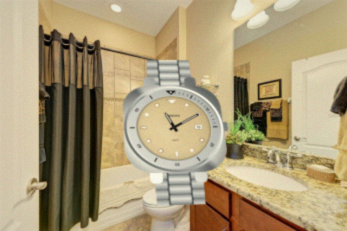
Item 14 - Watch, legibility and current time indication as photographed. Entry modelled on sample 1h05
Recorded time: 11h10
